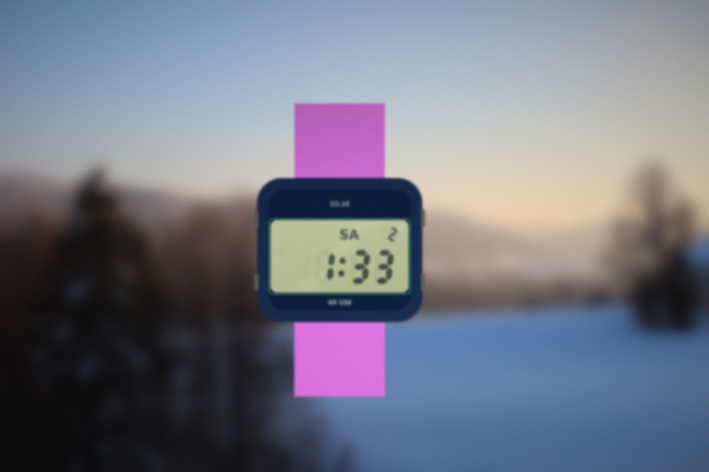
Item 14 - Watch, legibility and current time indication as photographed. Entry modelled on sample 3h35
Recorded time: 1h33
